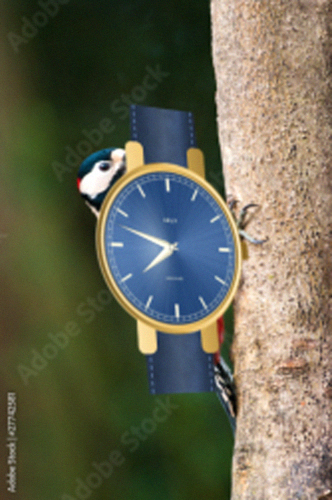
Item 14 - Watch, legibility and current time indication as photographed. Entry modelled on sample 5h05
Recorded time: 7h48
